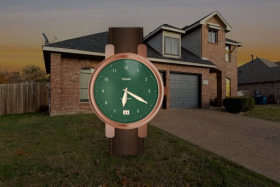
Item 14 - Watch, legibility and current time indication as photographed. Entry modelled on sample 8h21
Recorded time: 6h20
